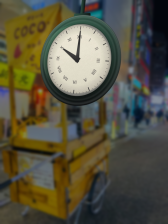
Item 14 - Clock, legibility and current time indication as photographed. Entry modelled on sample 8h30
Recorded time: 10h00
